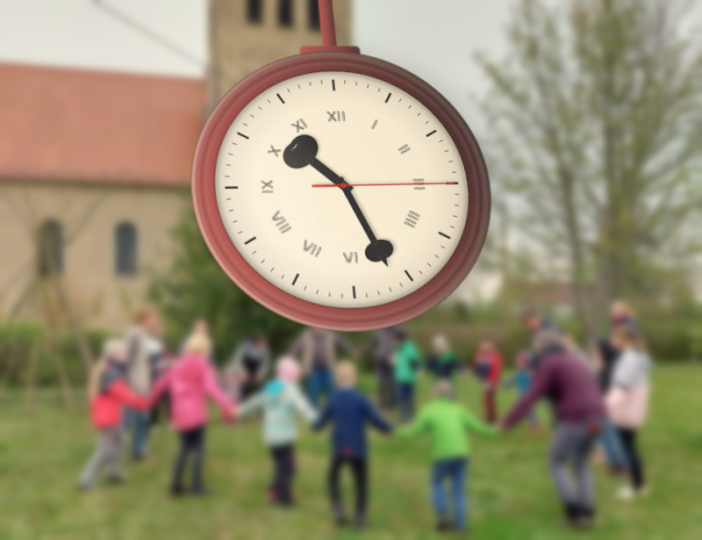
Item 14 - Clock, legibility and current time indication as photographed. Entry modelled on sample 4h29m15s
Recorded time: 10h26m15s
